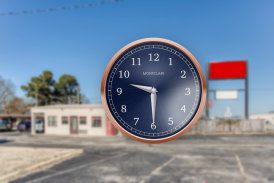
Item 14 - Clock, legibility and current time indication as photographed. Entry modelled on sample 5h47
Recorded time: 9h30
